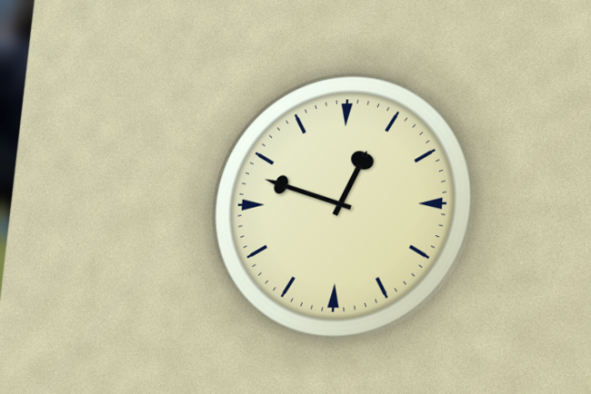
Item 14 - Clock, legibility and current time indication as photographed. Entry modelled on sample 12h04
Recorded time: 12h48
